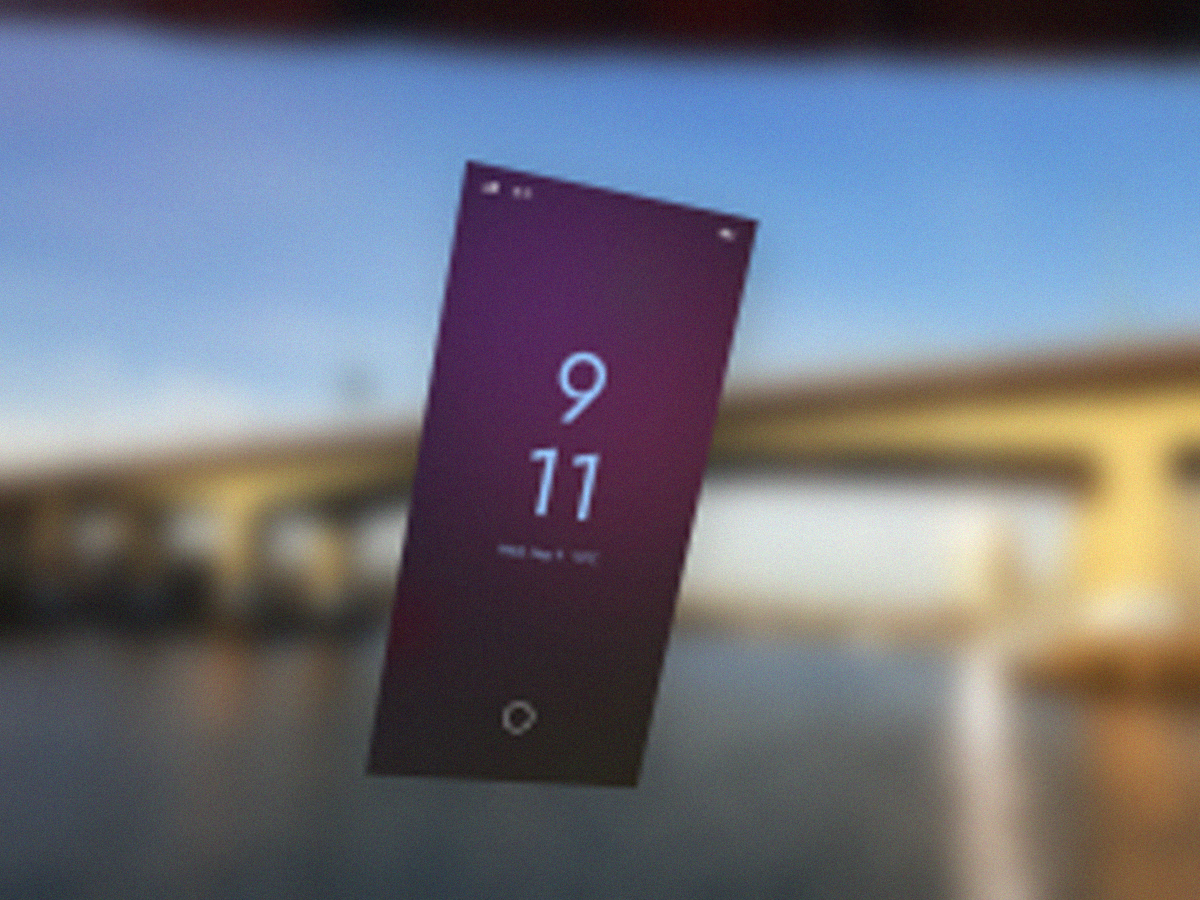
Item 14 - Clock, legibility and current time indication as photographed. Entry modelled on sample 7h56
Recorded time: 9h11
